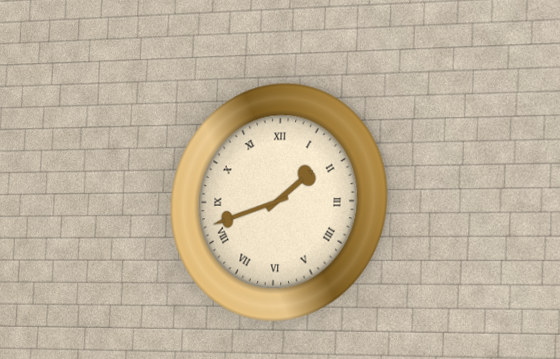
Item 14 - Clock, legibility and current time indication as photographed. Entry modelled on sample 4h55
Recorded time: 1h42
